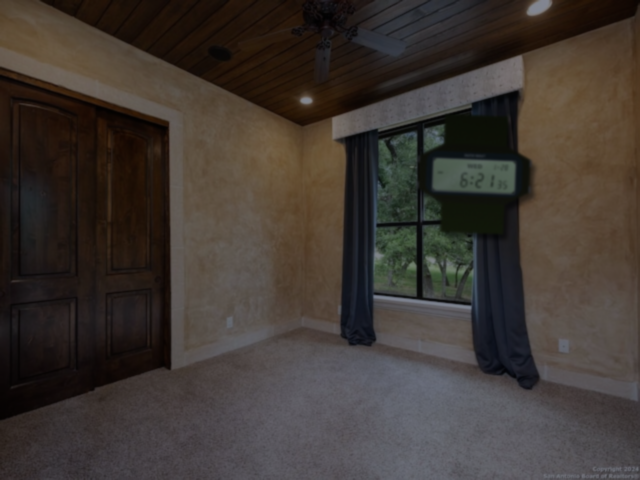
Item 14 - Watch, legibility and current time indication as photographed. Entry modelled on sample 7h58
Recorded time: 6h21
